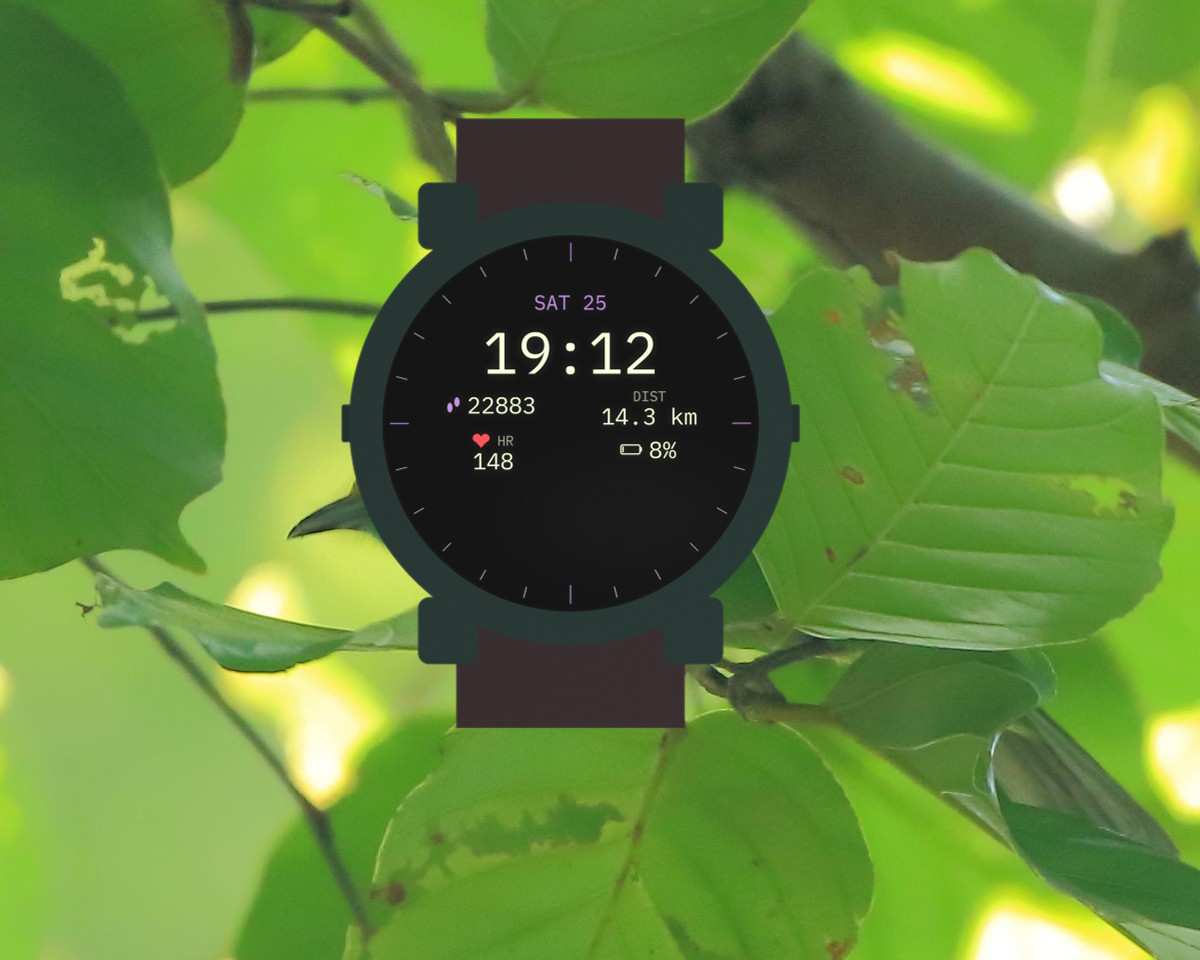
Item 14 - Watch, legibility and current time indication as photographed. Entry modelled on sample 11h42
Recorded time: 19h12
